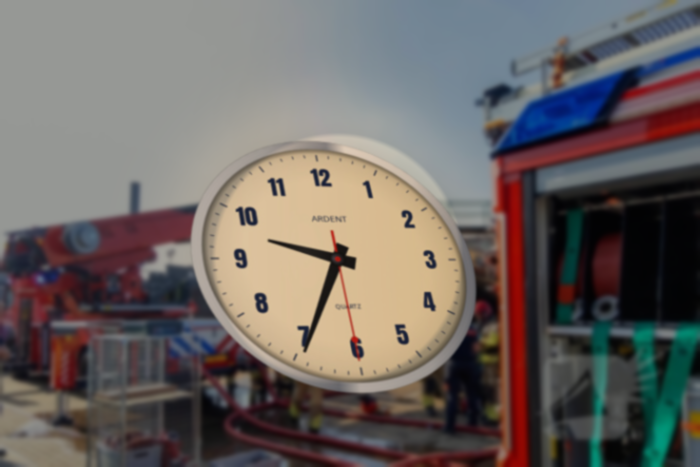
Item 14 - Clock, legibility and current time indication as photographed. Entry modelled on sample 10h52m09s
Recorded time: 9h34m30s
